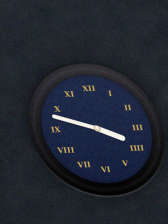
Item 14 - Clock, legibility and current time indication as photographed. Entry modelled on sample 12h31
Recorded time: 3h48
